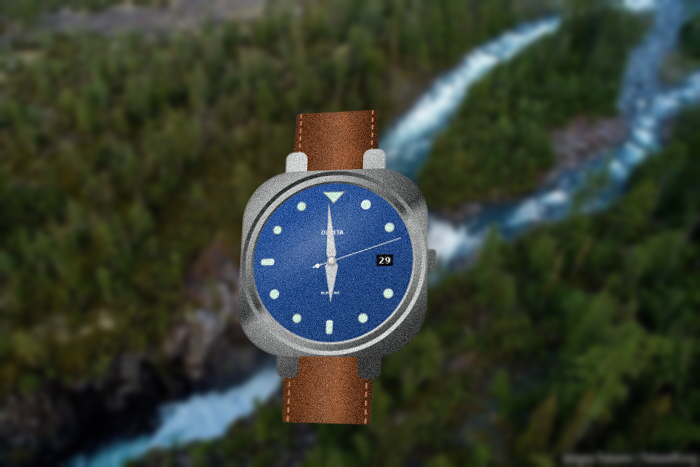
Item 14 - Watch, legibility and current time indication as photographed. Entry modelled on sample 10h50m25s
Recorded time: 5h59m12s
